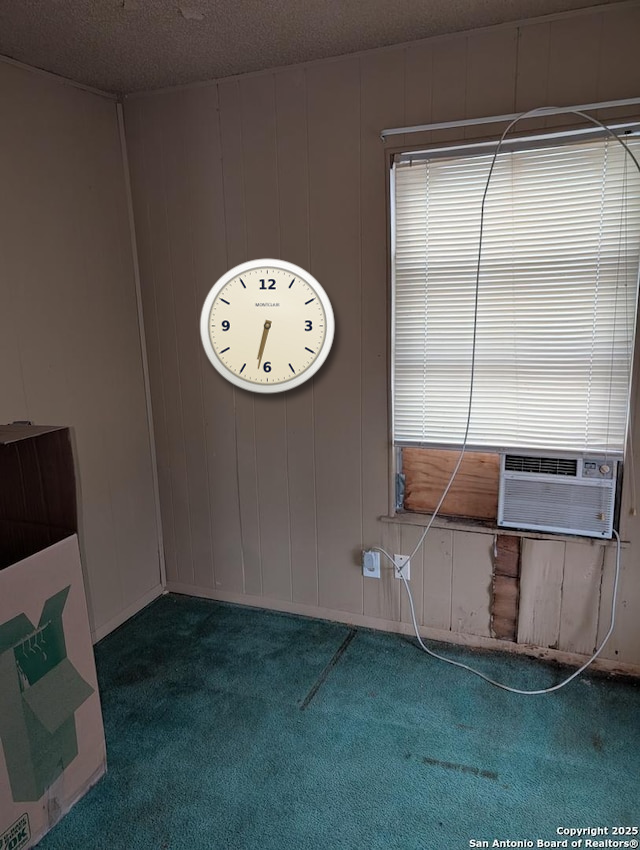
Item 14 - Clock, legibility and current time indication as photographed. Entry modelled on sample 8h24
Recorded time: 6h32
